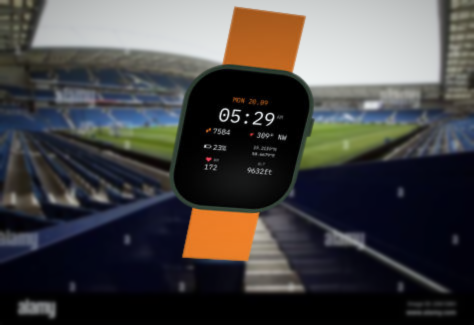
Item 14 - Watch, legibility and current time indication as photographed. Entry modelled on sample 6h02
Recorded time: 5h29
